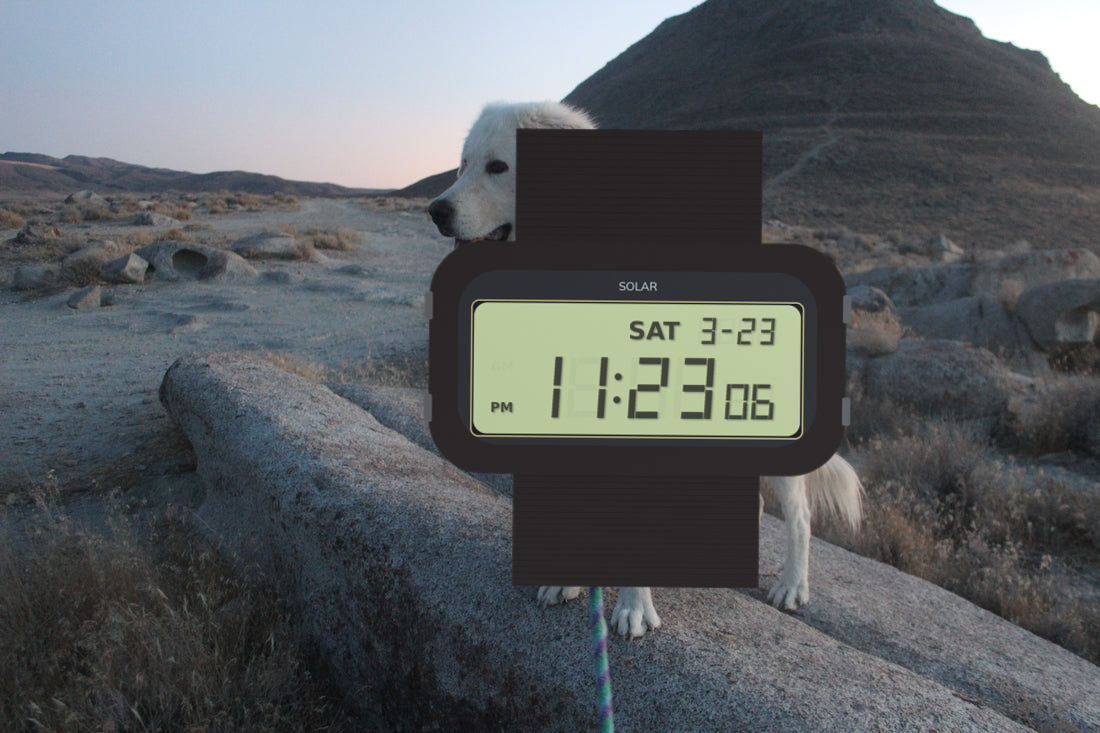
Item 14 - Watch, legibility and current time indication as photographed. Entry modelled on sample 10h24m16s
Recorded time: 11h23m06s
